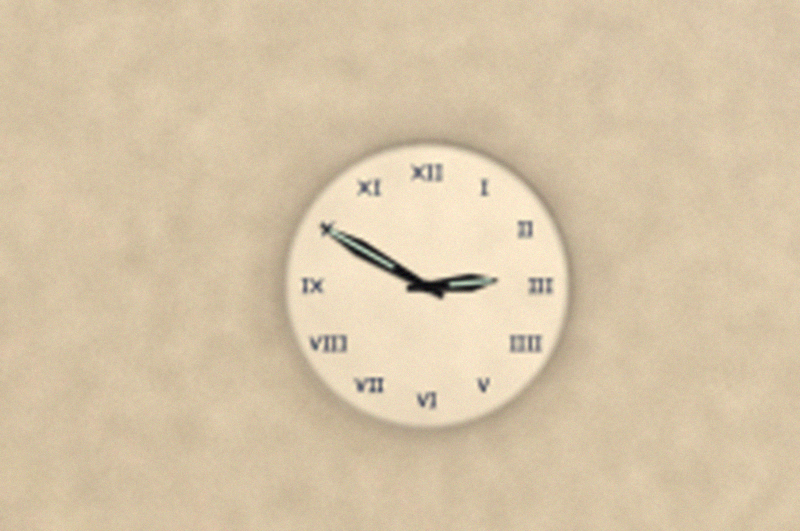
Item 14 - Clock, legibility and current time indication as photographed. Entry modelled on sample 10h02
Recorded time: 2h50
